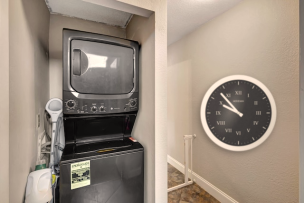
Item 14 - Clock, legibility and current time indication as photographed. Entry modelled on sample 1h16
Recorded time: 9h53
